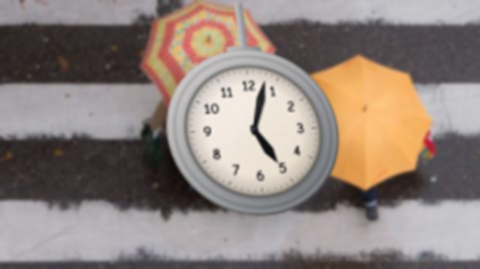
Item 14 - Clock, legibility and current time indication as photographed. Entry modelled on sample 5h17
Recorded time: 5h03
